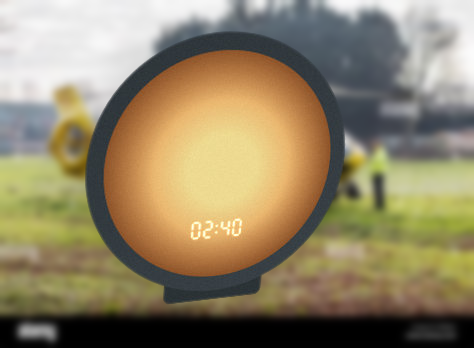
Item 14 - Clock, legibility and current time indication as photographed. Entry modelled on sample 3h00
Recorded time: 2h40
